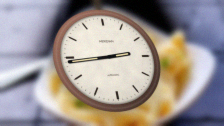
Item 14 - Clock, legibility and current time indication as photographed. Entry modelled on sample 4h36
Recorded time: 2h44
